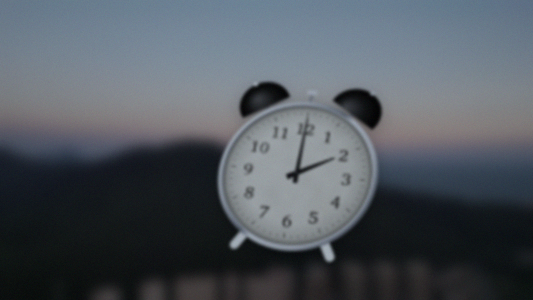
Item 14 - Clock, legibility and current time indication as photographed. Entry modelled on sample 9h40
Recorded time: 2h00
